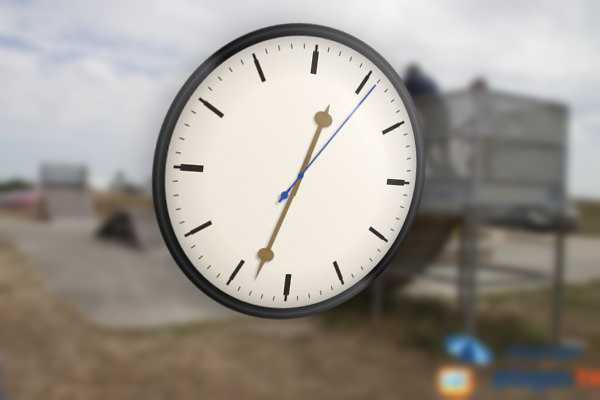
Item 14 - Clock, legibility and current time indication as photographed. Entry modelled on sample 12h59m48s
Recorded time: 12h33m06s
